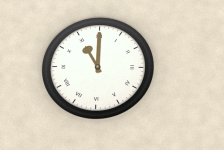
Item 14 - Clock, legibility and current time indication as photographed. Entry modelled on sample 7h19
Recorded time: 11h00
